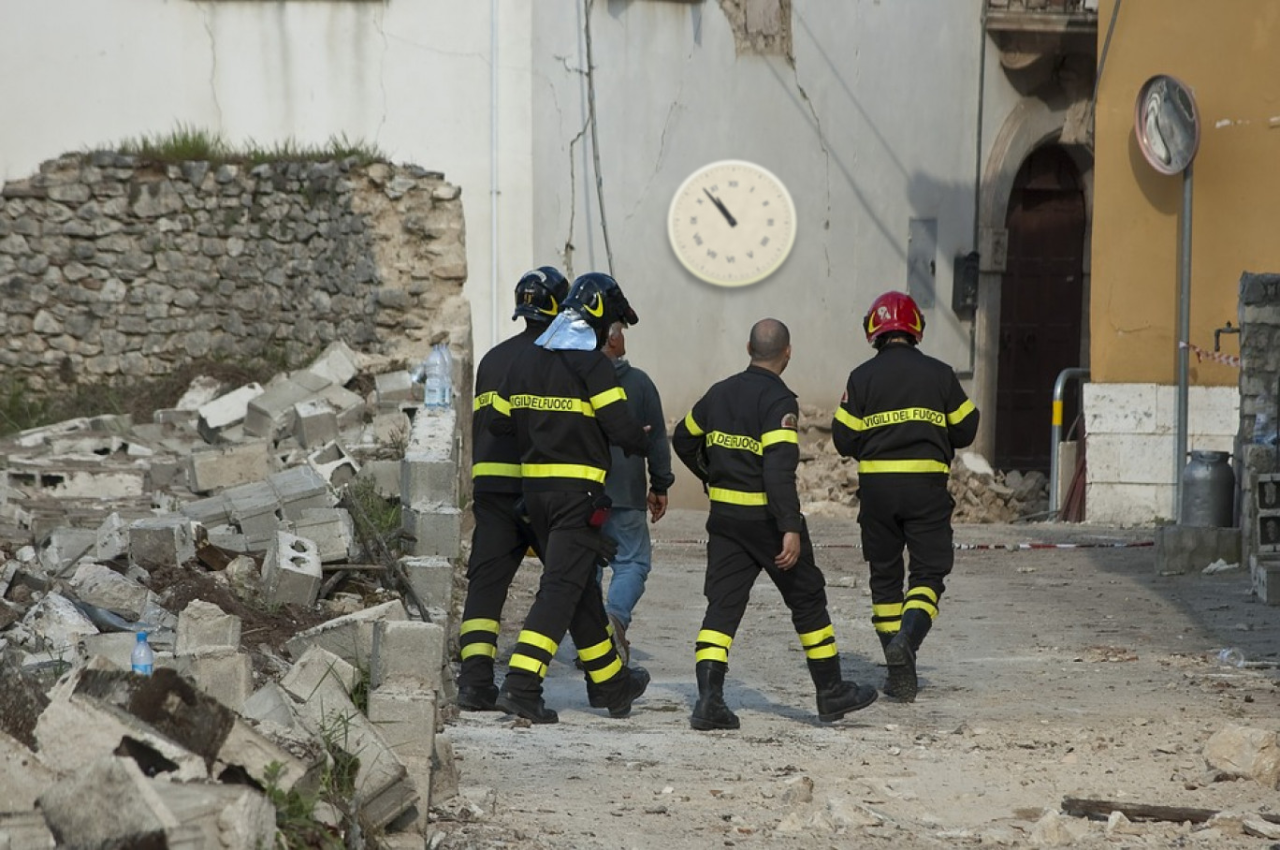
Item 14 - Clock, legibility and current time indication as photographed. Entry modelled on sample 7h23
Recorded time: 10h53
